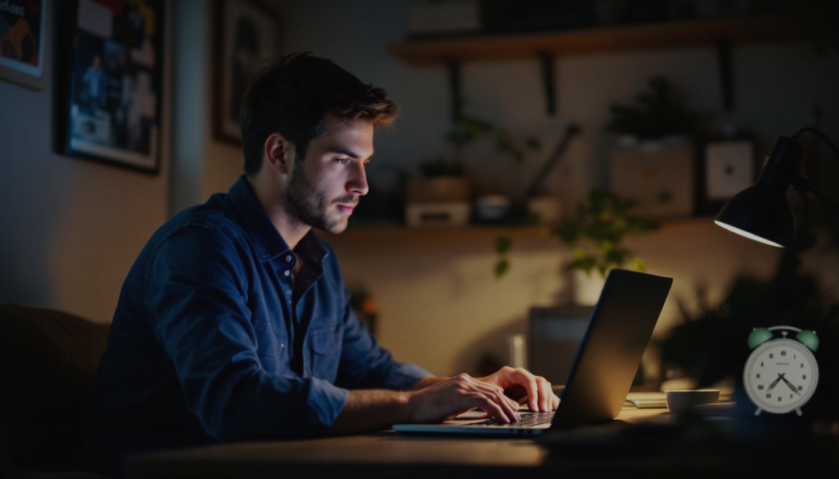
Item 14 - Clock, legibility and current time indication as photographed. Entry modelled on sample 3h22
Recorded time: 7h22
